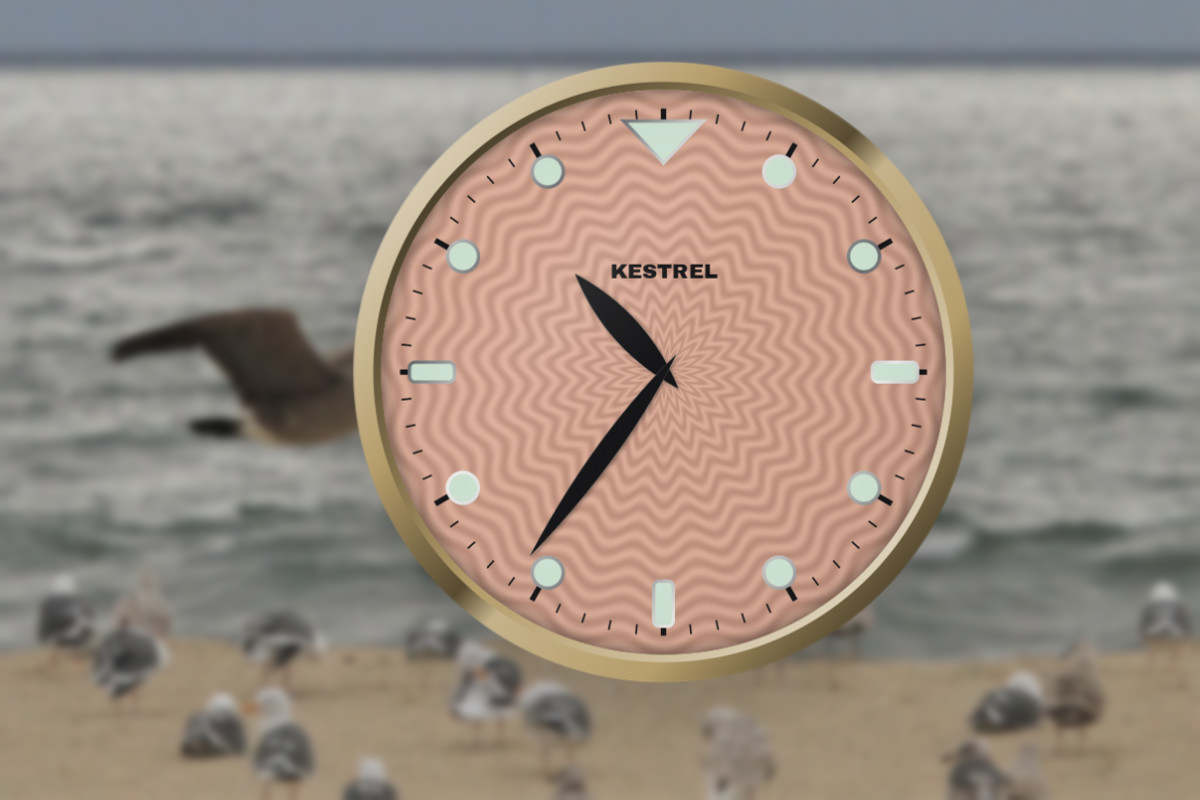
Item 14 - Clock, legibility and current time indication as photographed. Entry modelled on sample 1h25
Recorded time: 10h36
